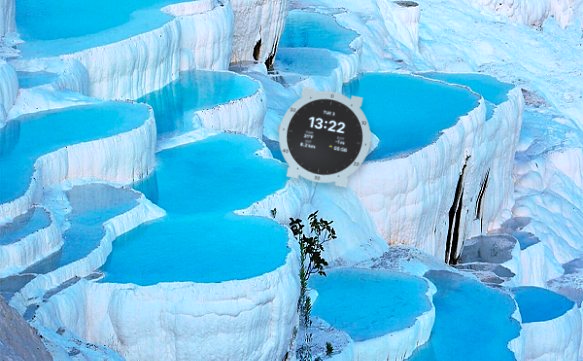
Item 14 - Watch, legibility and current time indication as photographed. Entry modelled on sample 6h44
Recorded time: 13h22
